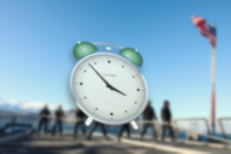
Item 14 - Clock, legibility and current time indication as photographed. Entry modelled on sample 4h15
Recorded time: 3h53
